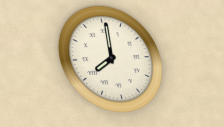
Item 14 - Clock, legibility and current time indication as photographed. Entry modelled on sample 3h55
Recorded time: 8h01
